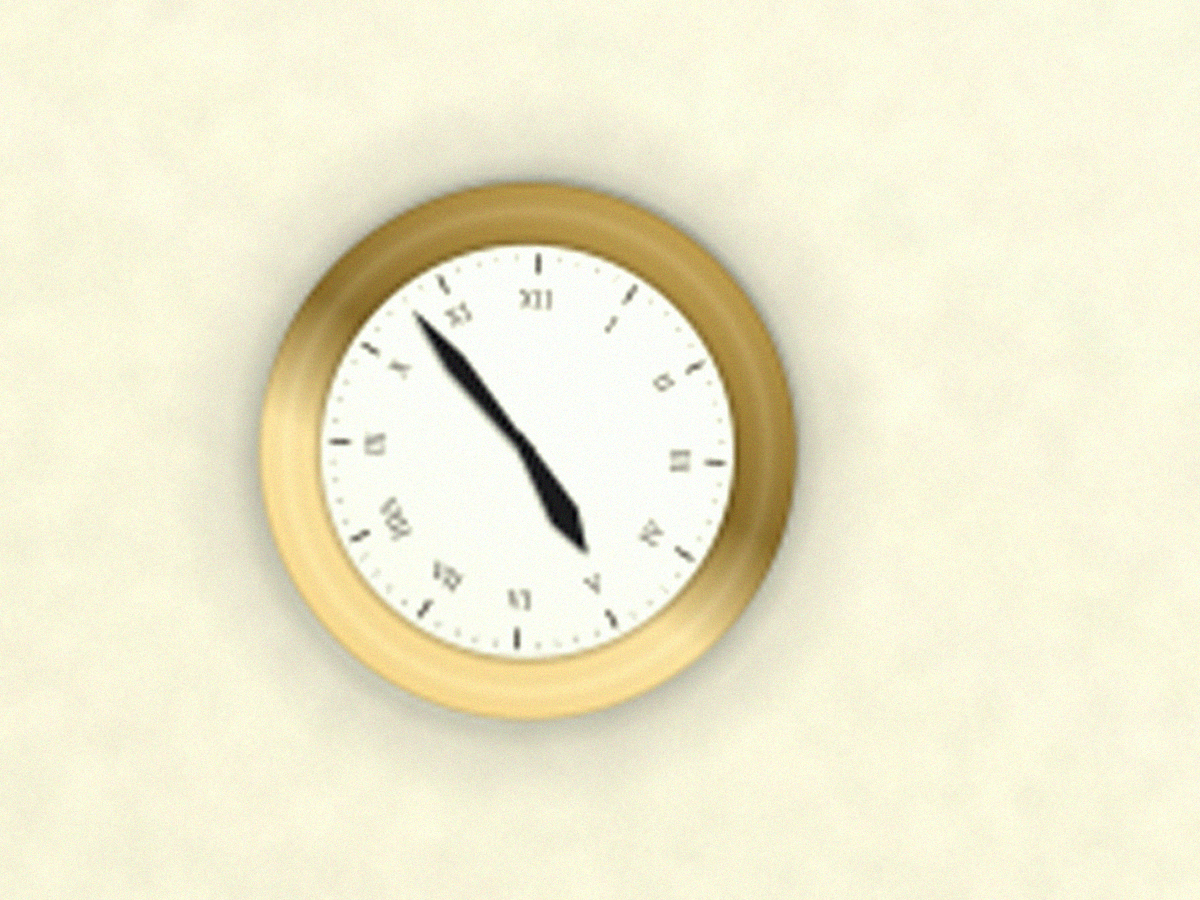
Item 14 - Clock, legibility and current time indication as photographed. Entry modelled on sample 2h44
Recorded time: 4h53
